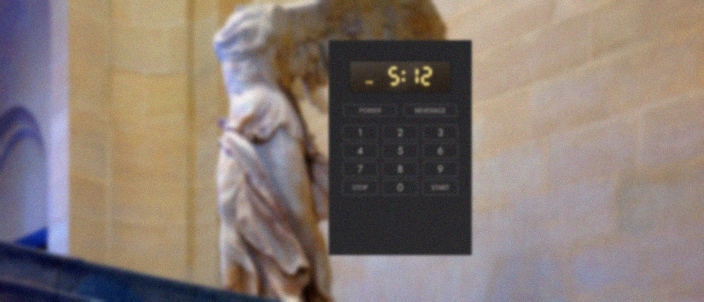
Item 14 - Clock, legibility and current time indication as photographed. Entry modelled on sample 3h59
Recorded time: 5h12
